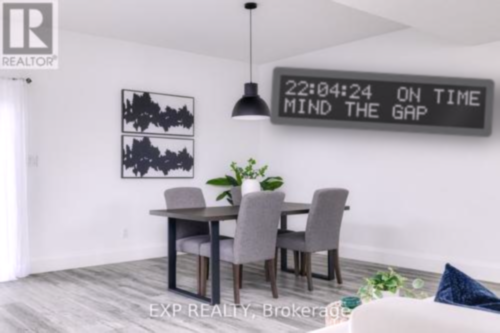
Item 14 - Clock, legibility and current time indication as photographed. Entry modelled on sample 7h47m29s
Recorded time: 22h04m24s
